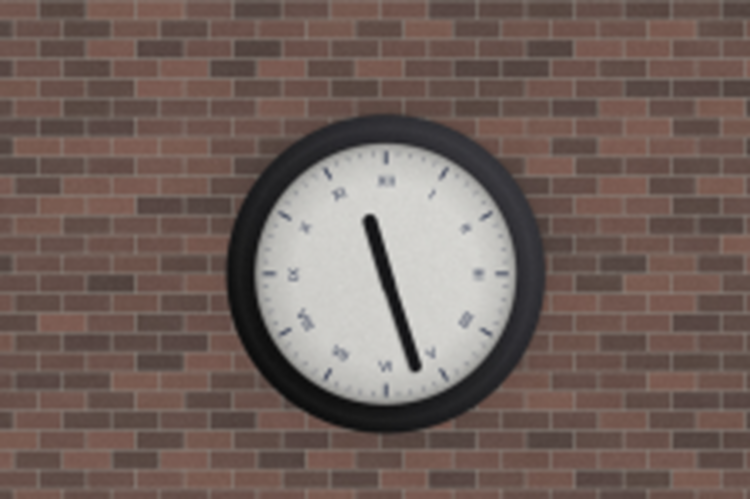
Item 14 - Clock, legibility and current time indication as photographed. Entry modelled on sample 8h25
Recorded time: 11h27
